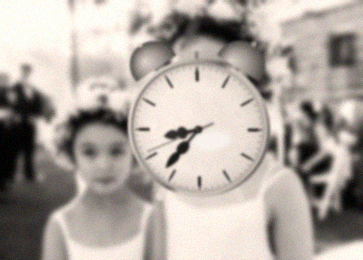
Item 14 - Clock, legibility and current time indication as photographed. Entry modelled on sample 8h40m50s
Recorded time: 8h36m41s
